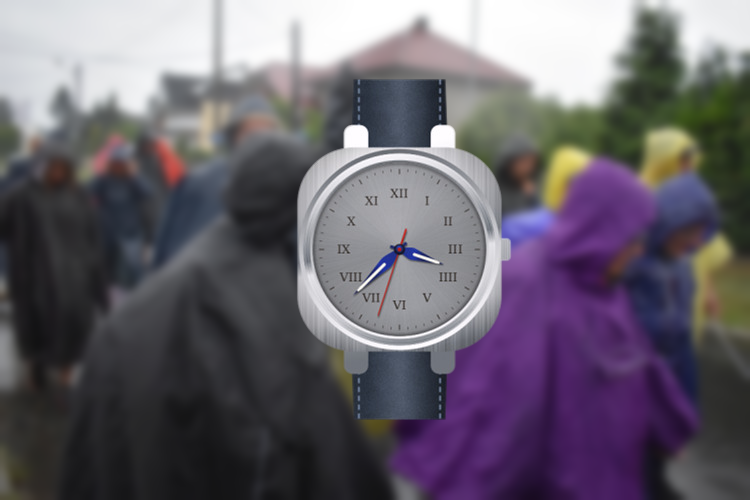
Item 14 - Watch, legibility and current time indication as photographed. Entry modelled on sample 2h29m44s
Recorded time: 3h37m33s
